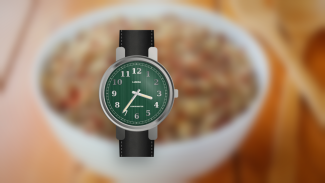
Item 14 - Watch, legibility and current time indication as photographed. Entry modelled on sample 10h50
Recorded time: 3h36
